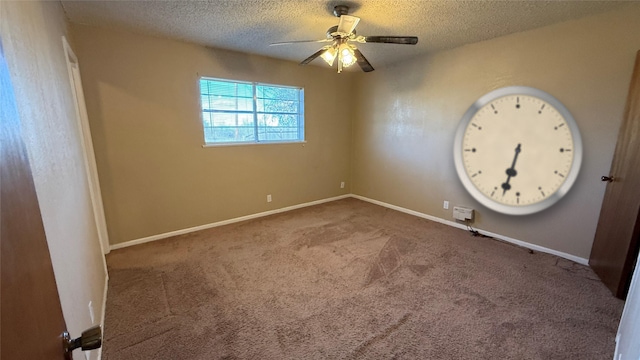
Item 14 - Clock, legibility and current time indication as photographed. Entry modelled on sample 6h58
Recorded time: 6h33
